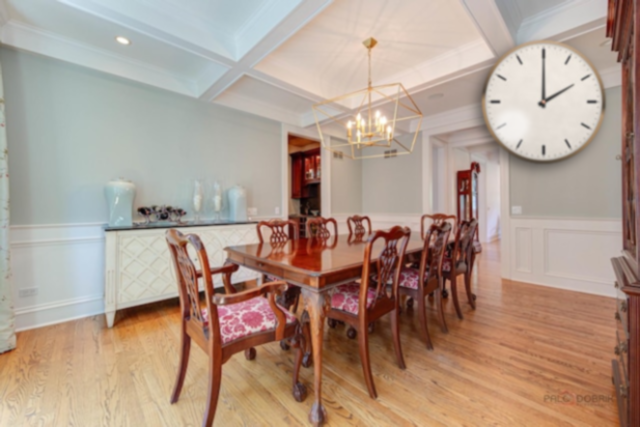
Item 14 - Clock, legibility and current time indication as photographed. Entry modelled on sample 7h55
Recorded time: 2h00
